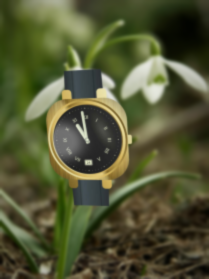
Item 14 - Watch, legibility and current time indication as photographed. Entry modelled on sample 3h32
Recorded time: 10h59
